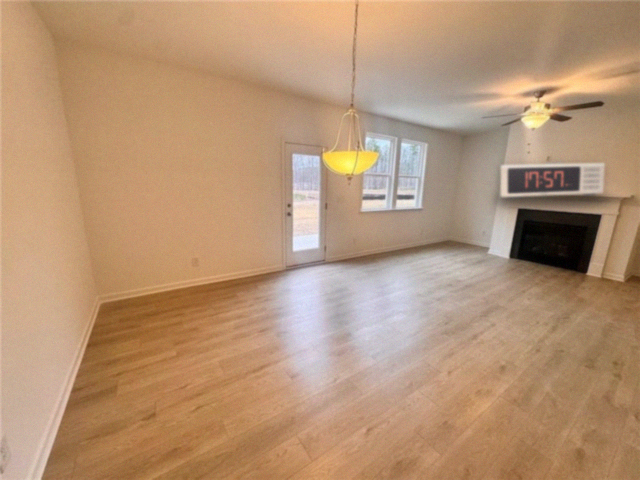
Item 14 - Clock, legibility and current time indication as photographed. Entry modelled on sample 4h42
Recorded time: 17h57
